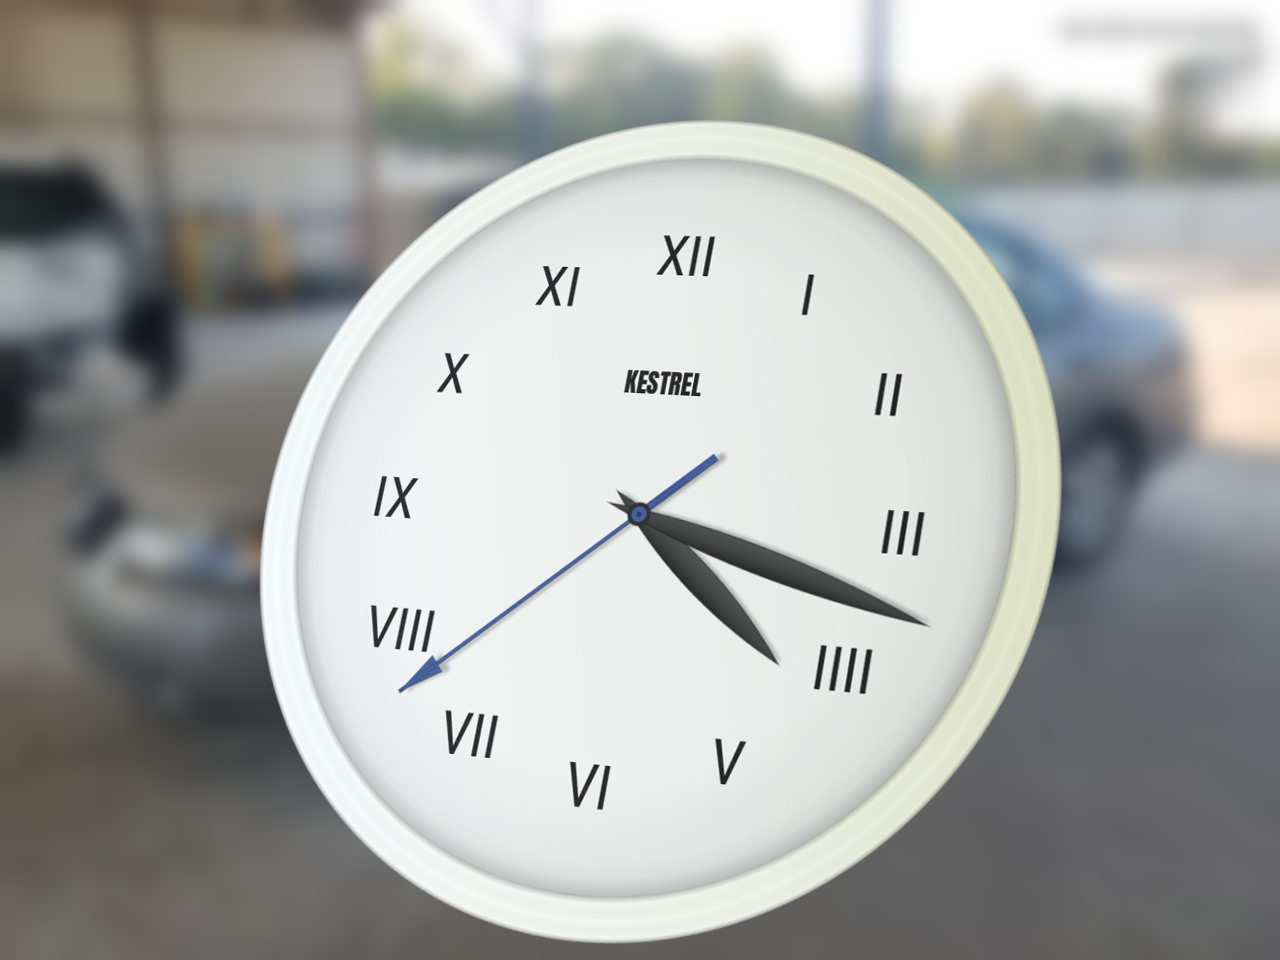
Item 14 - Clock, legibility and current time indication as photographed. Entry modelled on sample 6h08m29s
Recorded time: 4h17m38s
